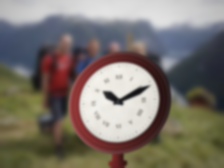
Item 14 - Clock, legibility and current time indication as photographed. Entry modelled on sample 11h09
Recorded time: 10h11
